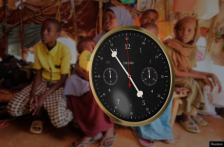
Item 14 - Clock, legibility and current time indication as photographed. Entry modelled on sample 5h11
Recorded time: 4h54
